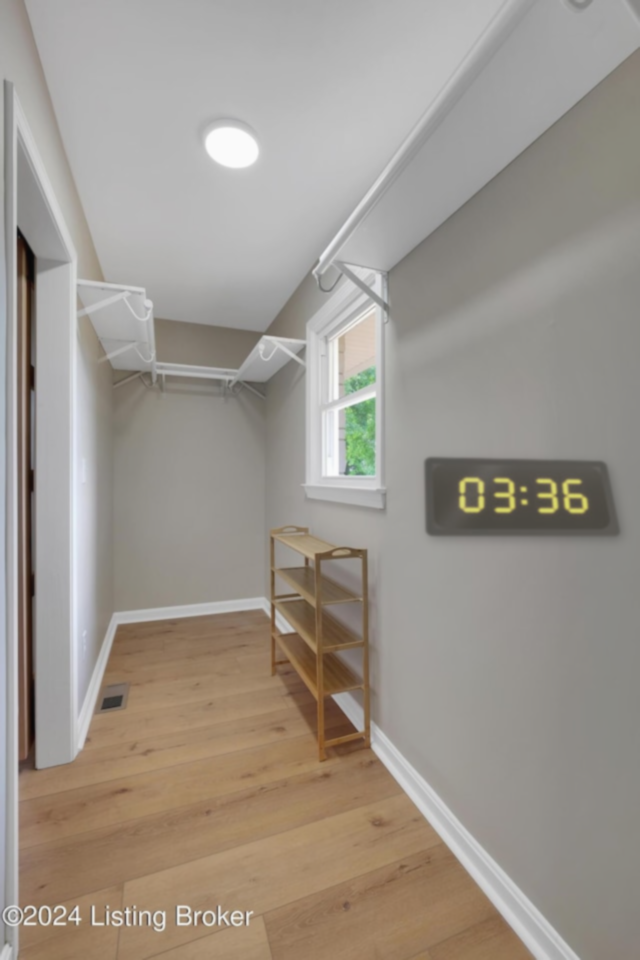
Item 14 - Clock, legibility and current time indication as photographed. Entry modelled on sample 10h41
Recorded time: 3h36
